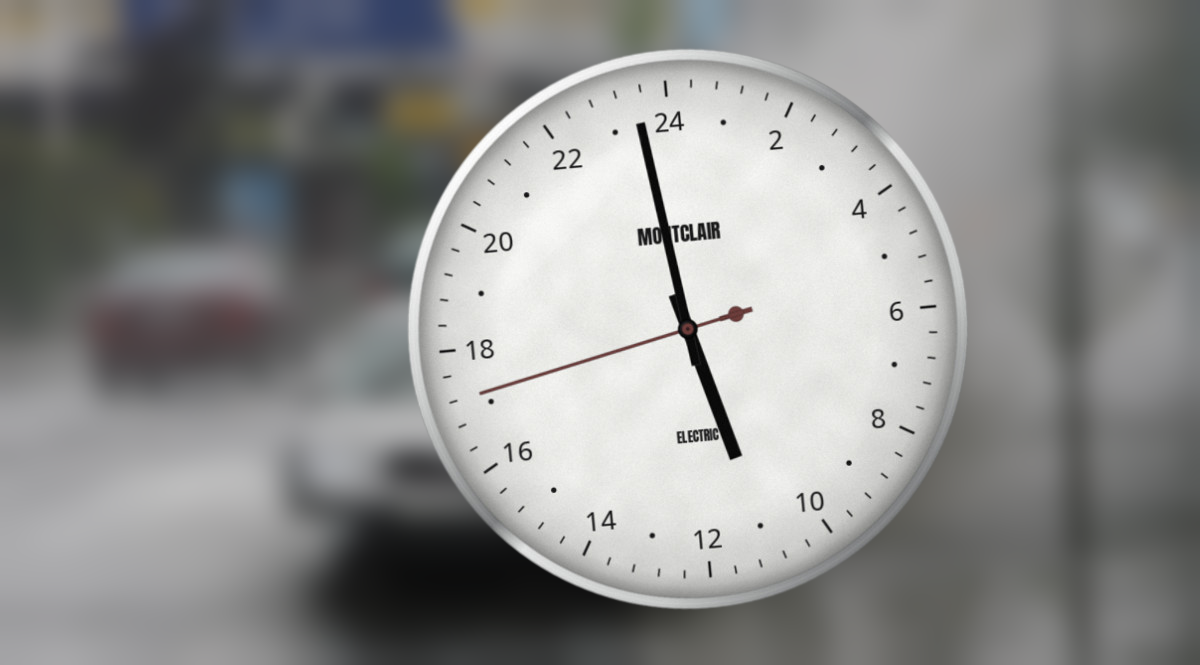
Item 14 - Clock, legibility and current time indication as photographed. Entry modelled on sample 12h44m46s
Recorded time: 10h58m43s
